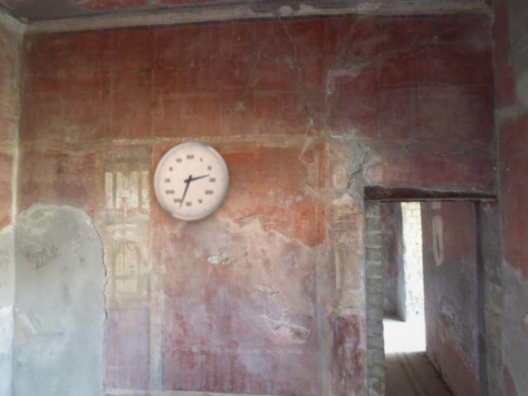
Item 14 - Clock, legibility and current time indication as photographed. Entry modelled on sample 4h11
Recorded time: 2h33
